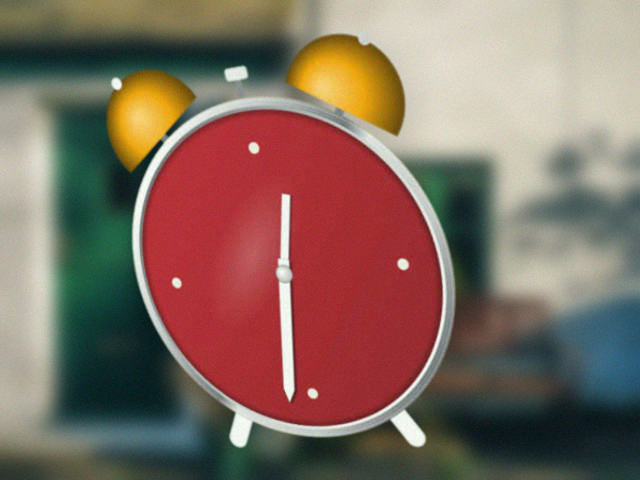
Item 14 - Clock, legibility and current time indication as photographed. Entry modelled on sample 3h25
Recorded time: 12h32
